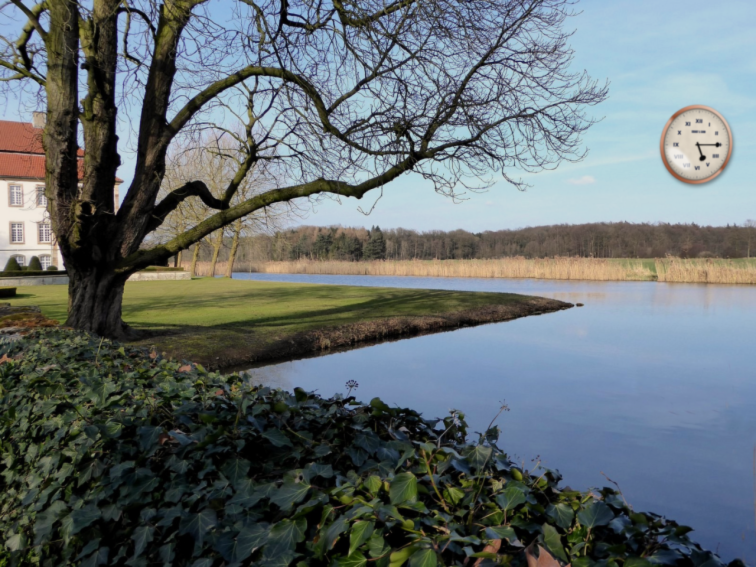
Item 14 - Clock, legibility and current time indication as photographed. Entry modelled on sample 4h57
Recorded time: 5h15
